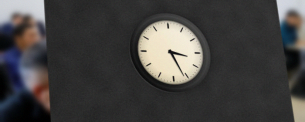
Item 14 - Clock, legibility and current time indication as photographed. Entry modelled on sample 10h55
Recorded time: 3h26
